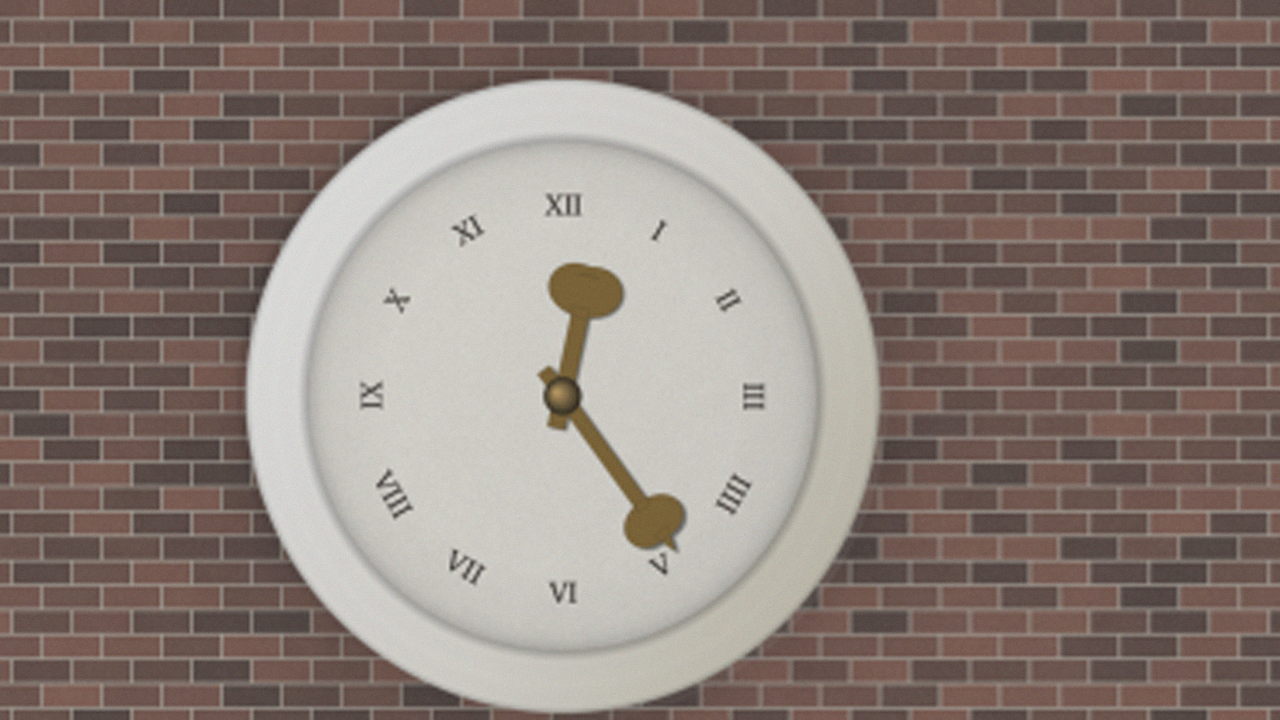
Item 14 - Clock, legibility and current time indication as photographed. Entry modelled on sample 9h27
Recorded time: 12h24
